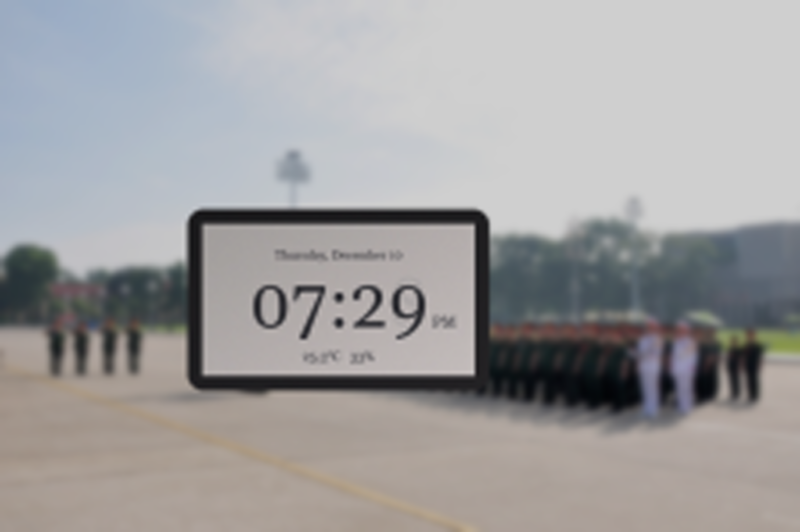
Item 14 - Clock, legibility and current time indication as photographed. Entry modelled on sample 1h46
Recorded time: 7h29
